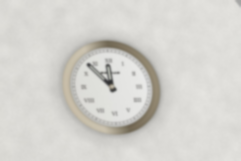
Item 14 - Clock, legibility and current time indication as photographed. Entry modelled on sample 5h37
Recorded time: 11h53
